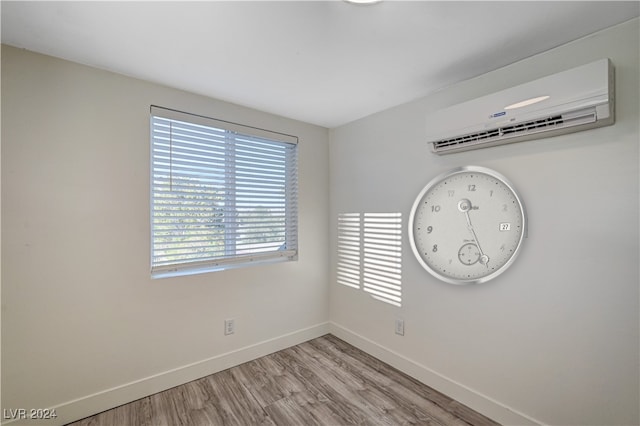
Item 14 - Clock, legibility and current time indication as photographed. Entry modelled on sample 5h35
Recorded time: 11h26
